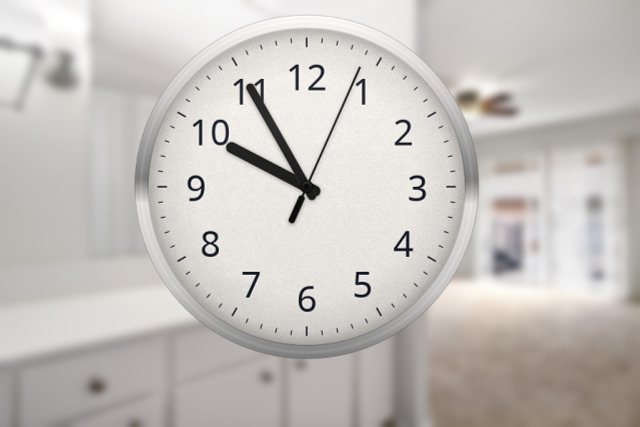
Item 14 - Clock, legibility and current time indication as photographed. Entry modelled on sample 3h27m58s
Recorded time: 9h55m04s
